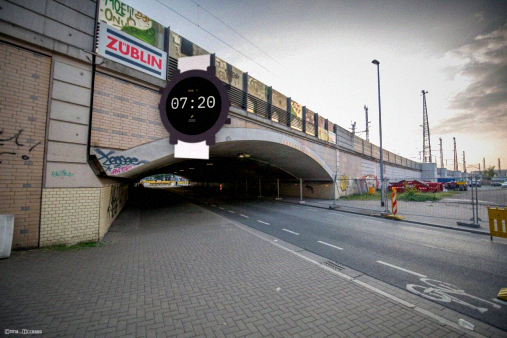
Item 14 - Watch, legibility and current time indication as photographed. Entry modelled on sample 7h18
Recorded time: 7h20
